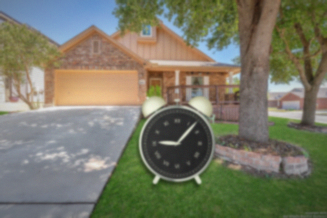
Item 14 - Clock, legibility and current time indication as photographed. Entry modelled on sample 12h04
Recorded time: 9h07
